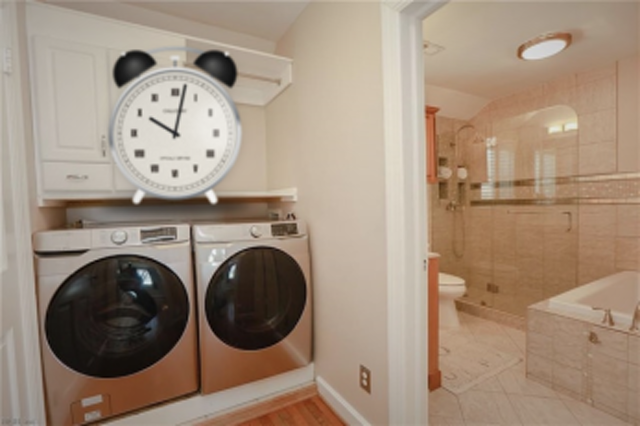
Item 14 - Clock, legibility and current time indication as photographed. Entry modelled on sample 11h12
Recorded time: 10h02
